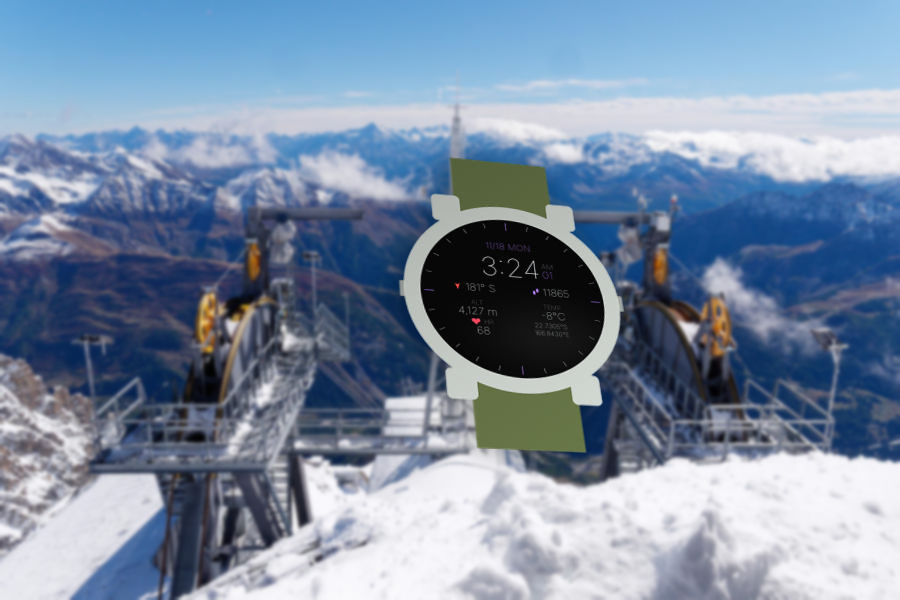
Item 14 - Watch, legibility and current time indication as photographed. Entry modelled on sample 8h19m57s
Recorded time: 3h24m01s
